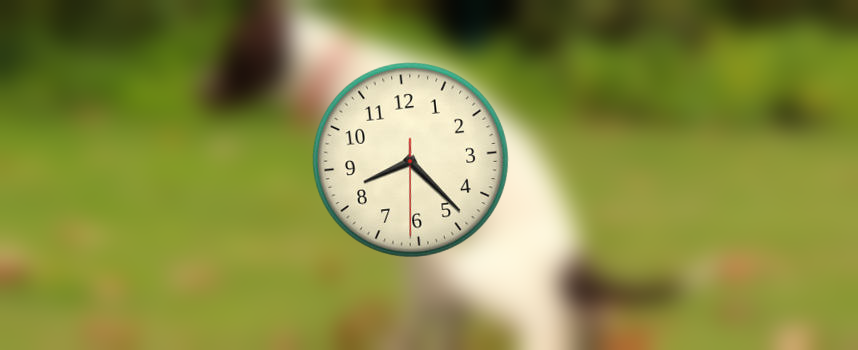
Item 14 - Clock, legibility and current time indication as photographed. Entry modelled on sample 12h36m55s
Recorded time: 8h23m31s
